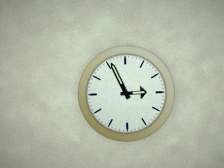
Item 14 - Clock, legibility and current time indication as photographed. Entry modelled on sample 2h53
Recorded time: 2h56
